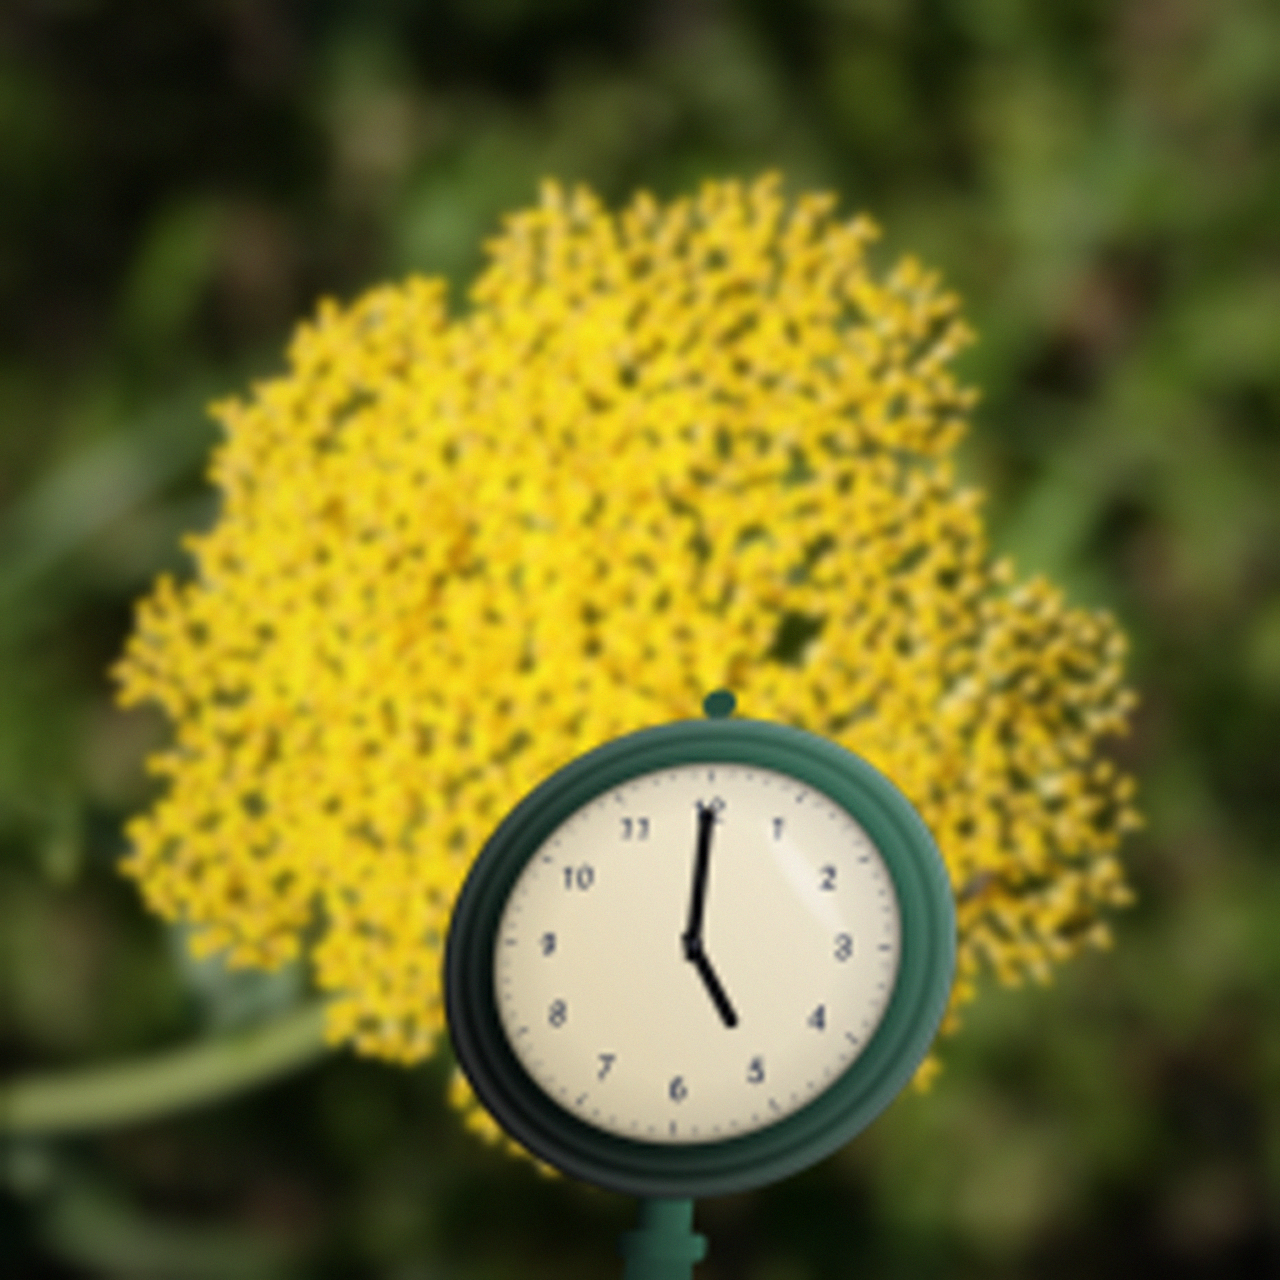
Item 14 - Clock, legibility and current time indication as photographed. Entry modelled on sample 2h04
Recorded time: 5h00
